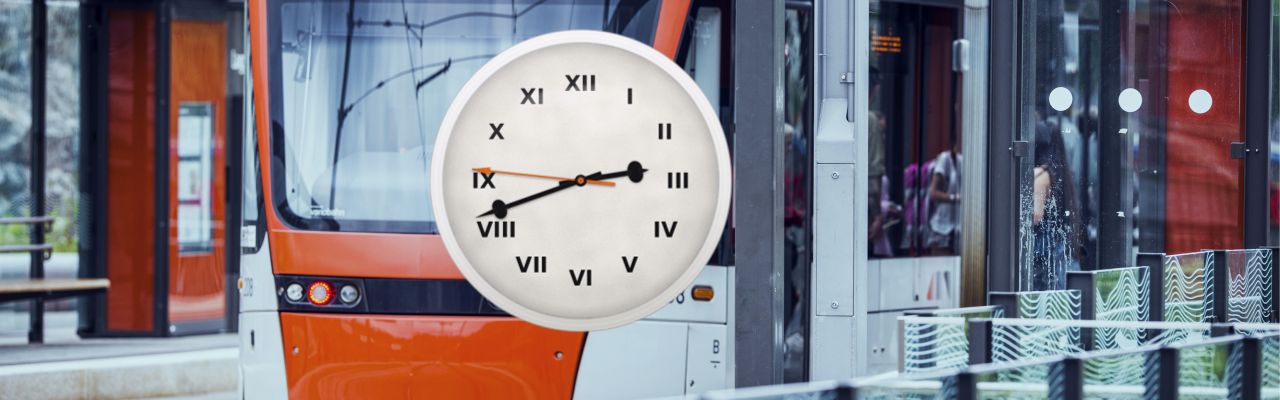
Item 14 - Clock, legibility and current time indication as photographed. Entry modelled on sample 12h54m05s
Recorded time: 2h41m46s
